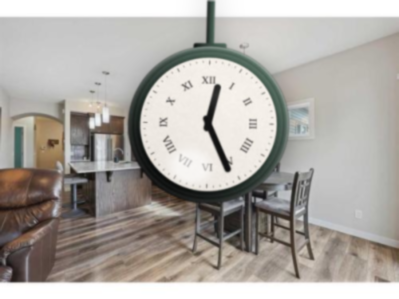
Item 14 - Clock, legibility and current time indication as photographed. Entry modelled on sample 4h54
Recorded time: 12h26
